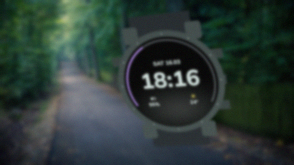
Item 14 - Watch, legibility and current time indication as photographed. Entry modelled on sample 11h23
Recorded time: 18h16
